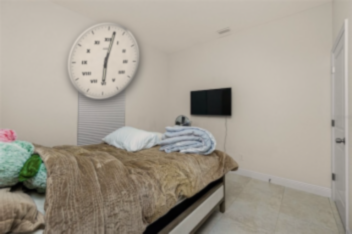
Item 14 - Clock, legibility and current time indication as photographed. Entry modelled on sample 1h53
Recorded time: 6h02
